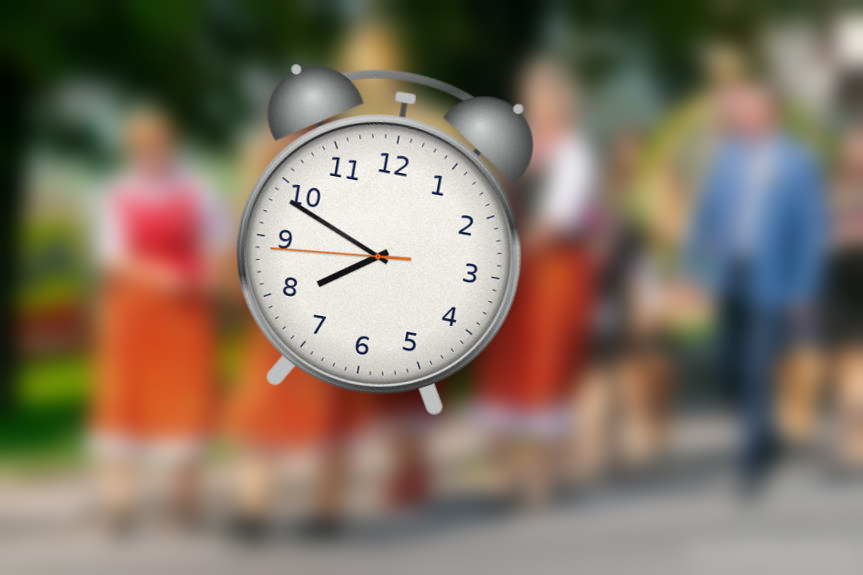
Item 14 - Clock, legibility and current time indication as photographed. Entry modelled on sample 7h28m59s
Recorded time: 7h48m44s
